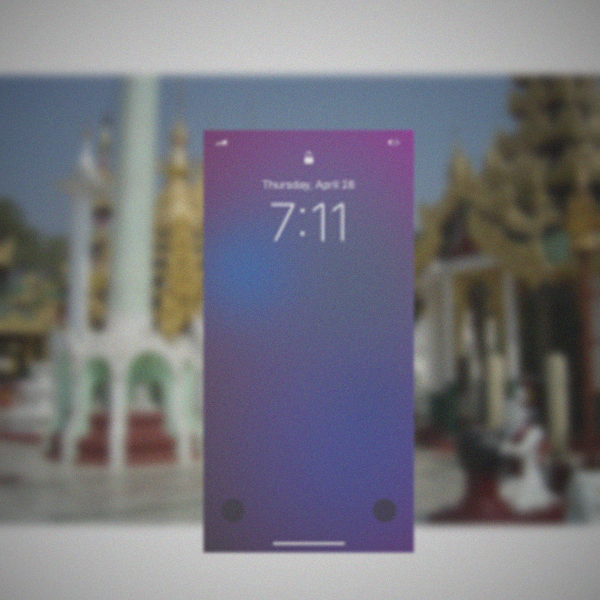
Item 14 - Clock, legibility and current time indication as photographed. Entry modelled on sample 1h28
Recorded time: 7h11
